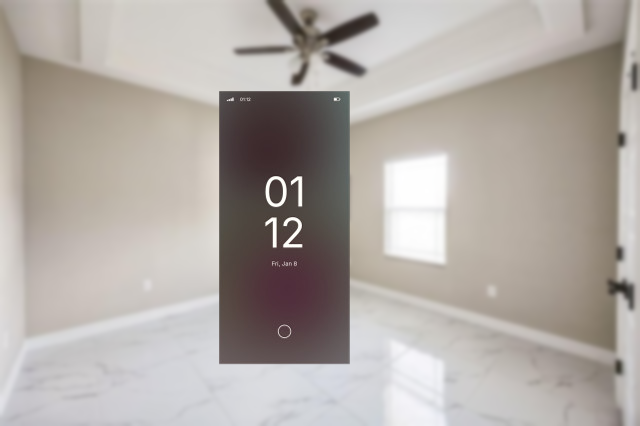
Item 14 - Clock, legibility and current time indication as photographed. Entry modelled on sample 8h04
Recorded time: 1h12
